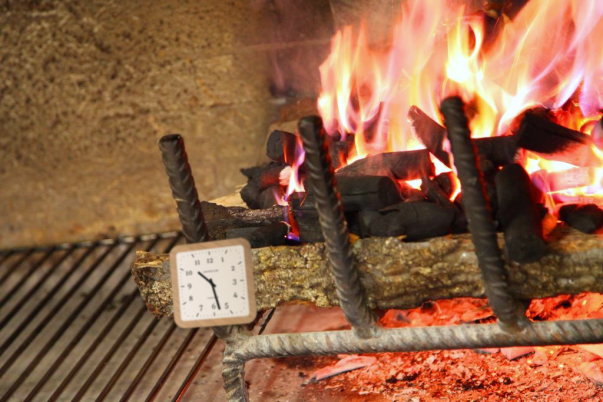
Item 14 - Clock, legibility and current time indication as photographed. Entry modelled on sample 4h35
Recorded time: 10h28
